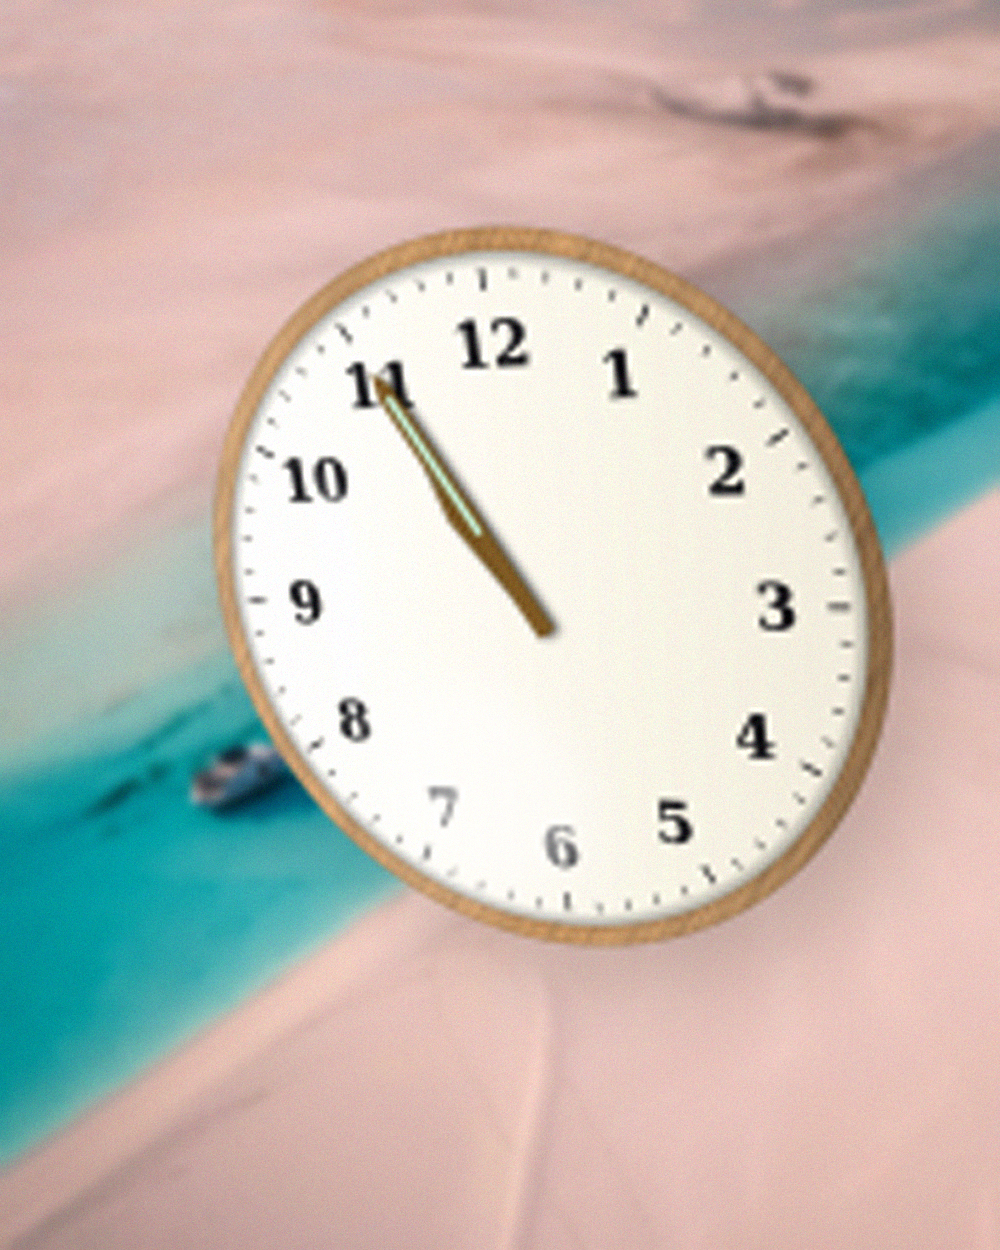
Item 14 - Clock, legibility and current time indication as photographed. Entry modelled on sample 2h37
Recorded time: 10h55
